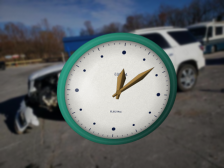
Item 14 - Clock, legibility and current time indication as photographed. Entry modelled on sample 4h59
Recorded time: 12h08
